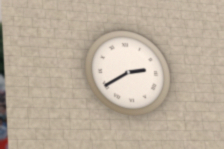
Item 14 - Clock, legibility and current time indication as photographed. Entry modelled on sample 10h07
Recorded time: 2h40
